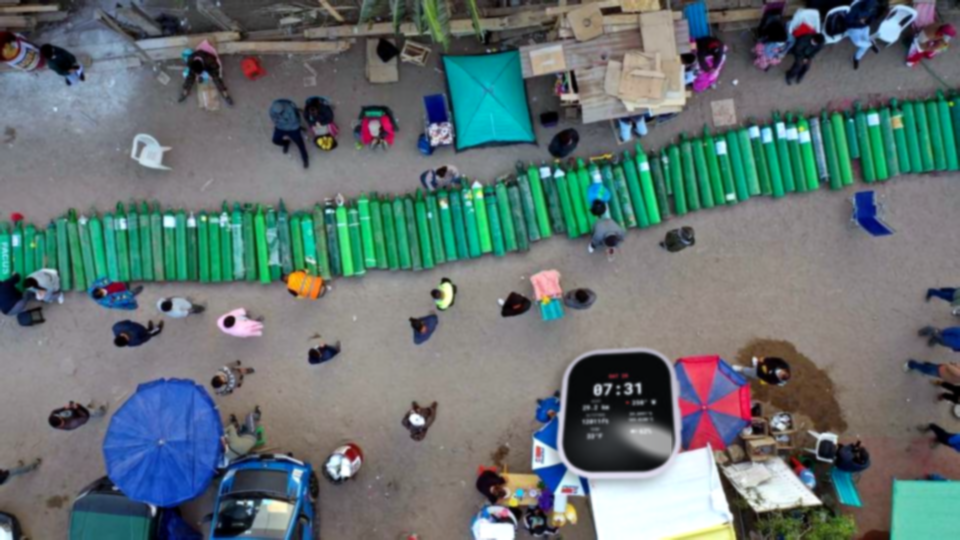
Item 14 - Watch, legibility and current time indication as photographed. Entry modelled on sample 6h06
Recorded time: 7h31
